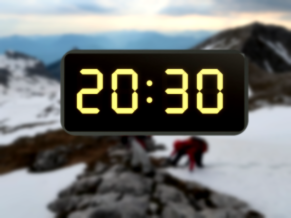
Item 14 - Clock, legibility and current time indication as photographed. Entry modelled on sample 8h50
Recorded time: 20h30
